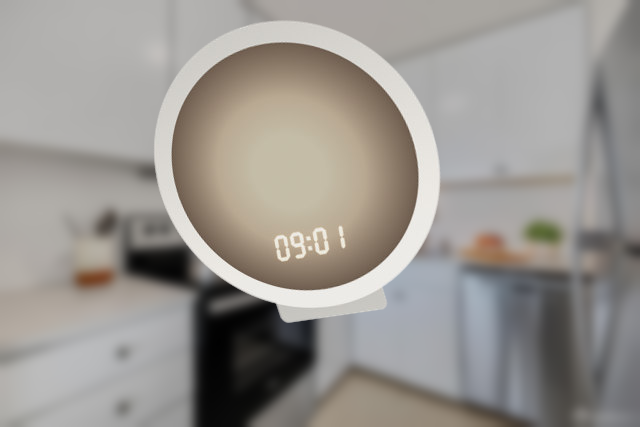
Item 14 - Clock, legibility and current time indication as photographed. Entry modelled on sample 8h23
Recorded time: 9h01
